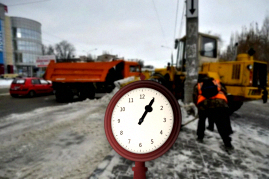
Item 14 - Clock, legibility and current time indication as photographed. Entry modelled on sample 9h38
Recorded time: 1h05
